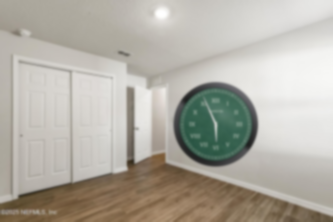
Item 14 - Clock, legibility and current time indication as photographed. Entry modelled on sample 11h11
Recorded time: 5h56
